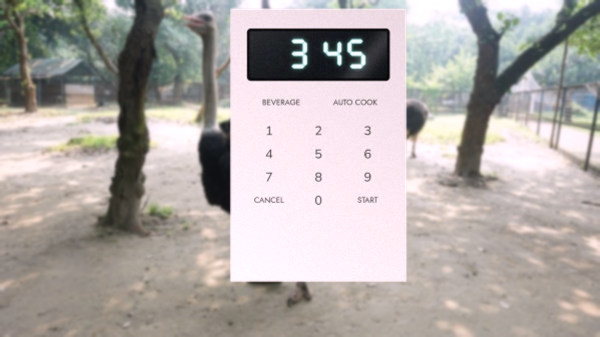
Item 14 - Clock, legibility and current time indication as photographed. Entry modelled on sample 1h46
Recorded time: 3h45
